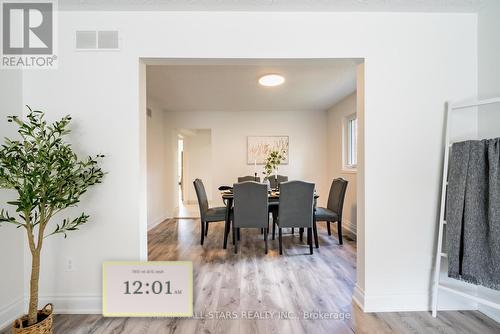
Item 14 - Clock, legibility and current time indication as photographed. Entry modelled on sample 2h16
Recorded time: 12h01
